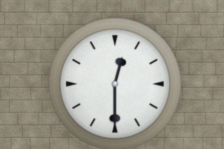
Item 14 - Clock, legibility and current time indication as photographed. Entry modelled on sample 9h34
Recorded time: 12h30
